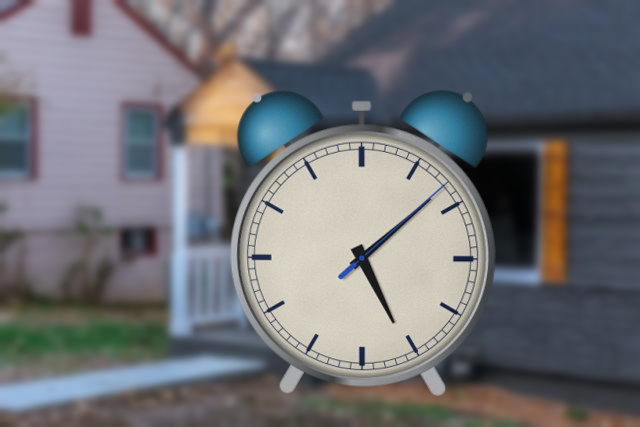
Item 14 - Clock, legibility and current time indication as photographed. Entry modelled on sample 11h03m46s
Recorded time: 5h08m08s
